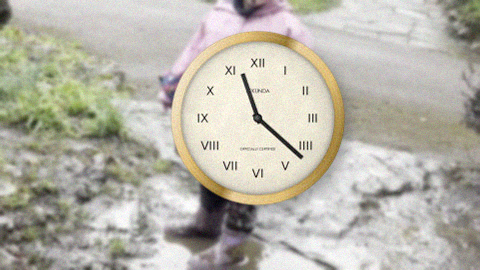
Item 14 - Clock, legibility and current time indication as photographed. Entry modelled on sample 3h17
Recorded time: 11h22
